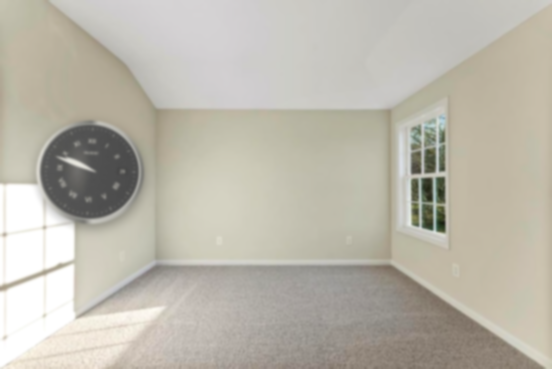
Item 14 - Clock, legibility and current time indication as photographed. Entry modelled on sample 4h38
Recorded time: 9h48
